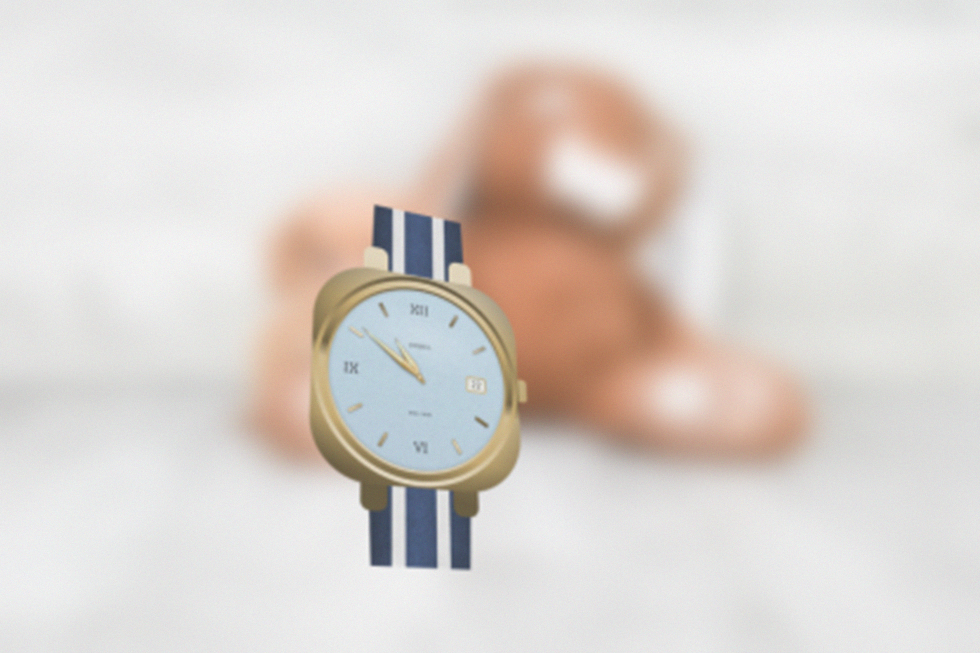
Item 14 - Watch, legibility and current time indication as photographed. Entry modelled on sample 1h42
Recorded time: 10h51
